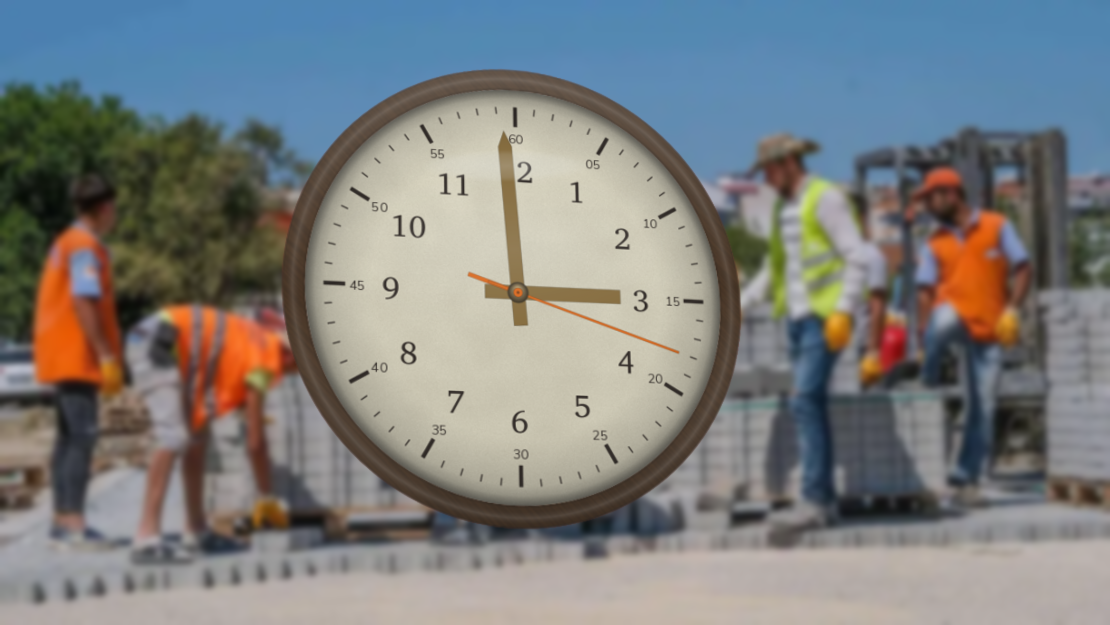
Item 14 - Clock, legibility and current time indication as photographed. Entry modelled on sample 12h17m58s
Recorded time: 2h59m18s
